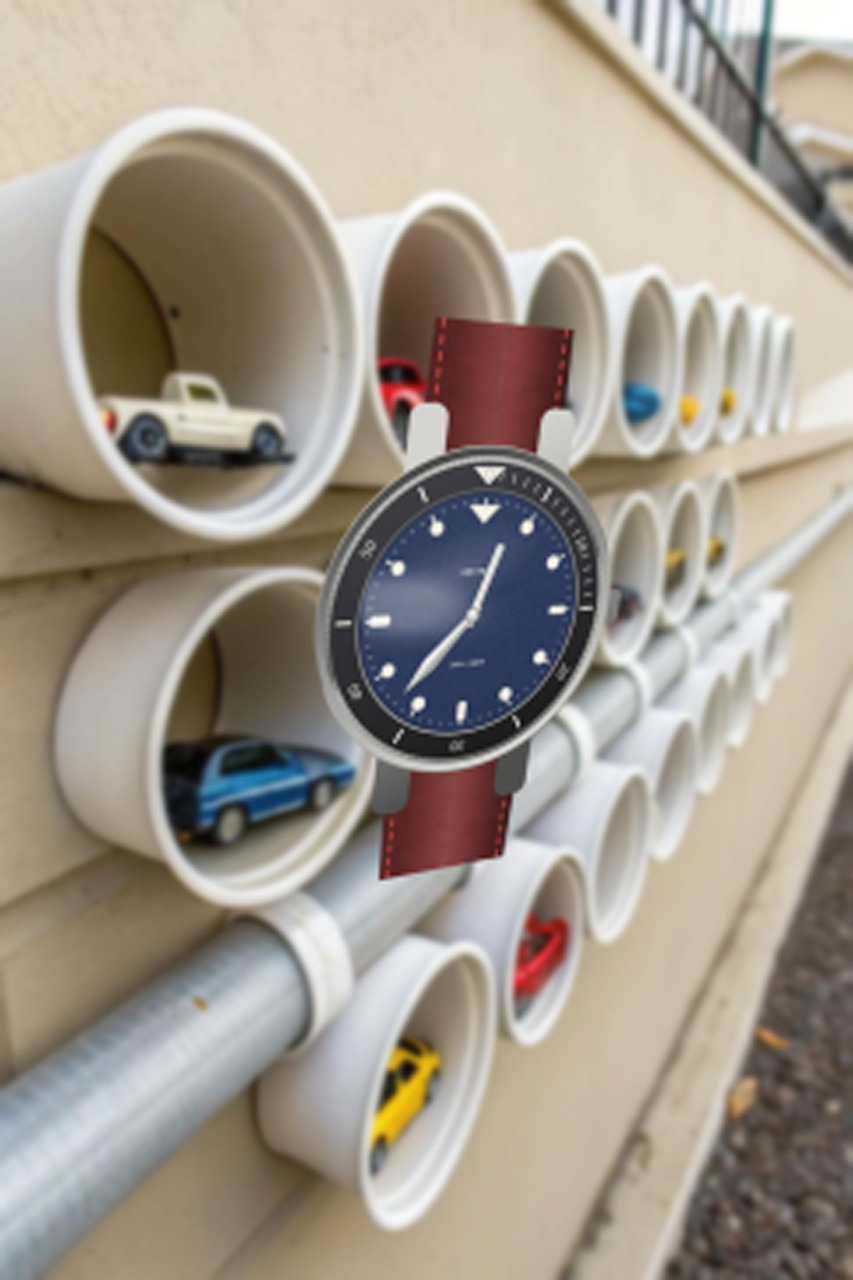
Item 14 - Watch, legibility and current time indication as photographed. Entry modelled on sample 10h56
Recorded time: 12h37
